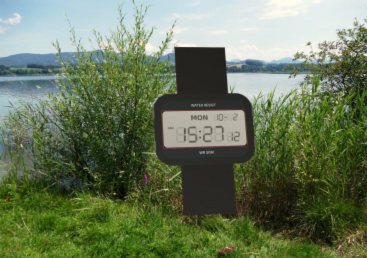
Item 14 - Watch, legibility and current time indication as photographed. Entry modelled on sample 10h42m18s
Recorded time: 15h27m12s
